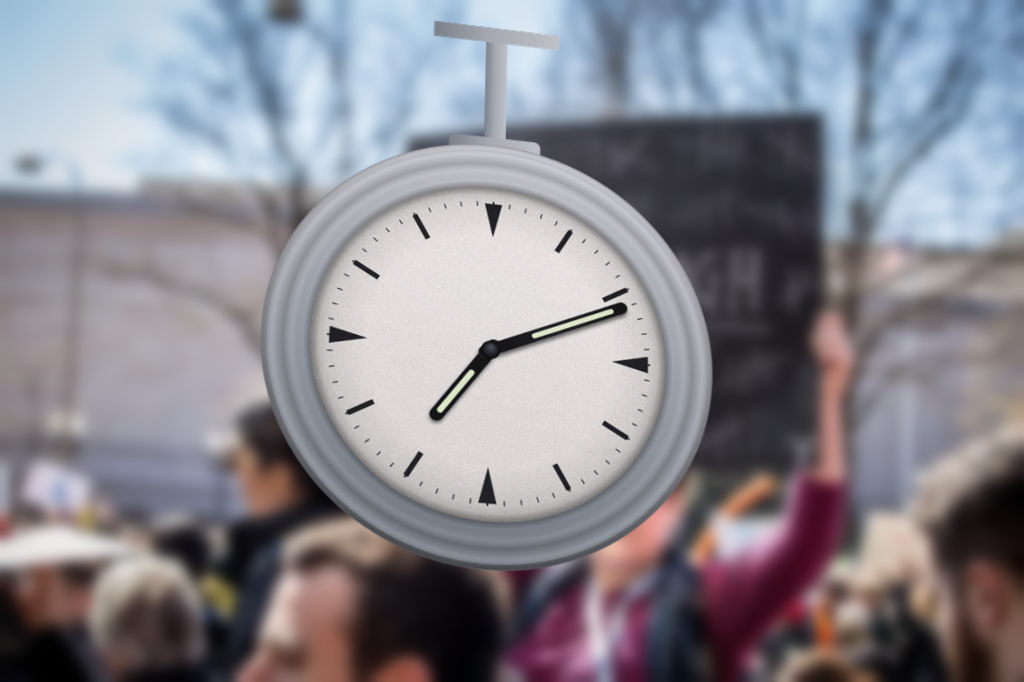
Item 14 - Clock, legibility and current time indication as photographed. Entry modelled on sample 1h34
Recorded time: 7h11
